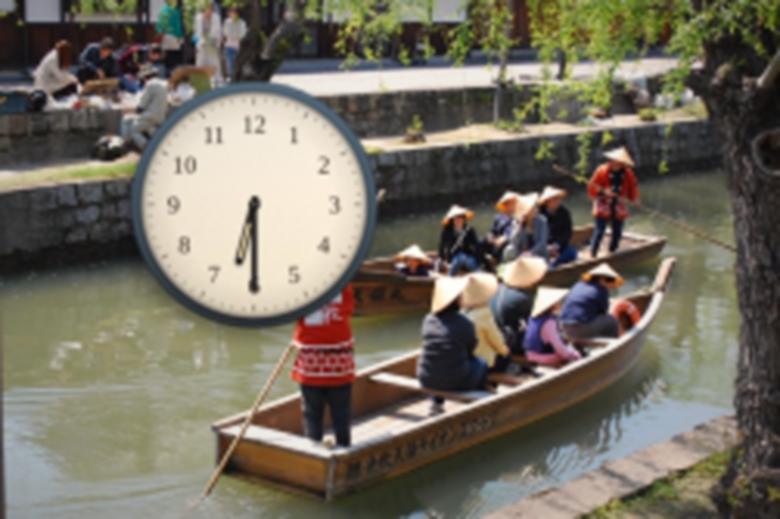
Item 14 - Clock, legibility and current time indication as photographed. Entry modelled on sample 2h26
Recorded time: 6h30
